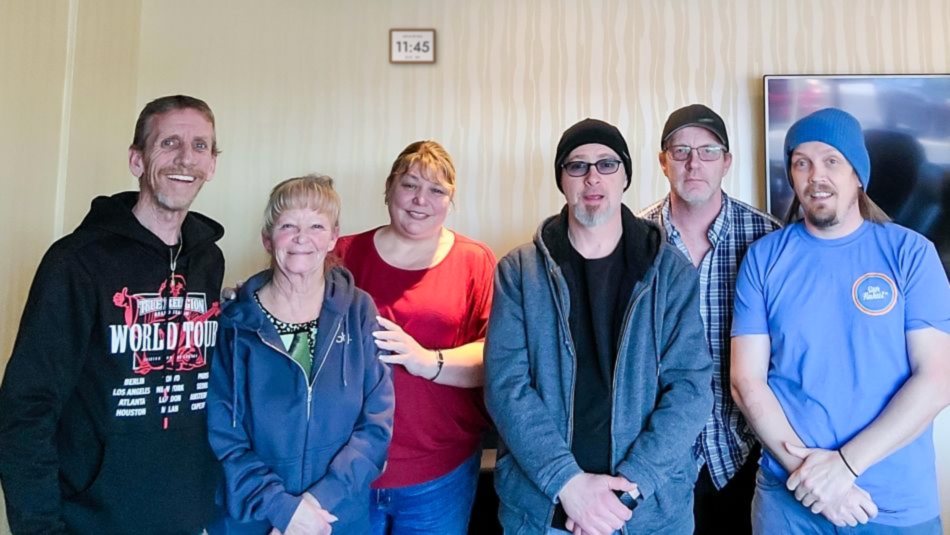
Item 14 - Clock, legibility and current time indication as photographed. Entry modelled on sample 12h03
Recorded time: 11h45
